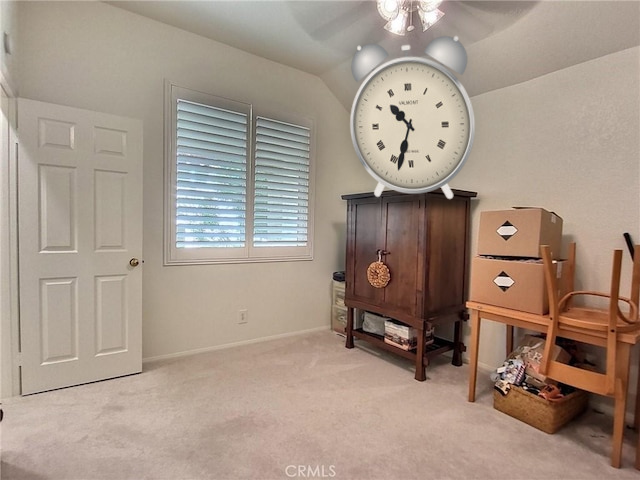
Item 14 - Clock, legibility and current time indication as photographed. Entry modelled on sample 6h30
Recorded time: 10h33
